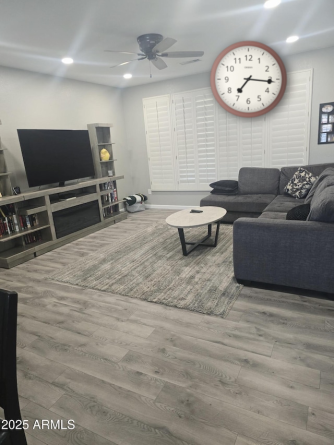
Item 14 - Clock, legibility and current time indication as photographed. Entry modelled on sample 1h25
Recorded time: 7h16
